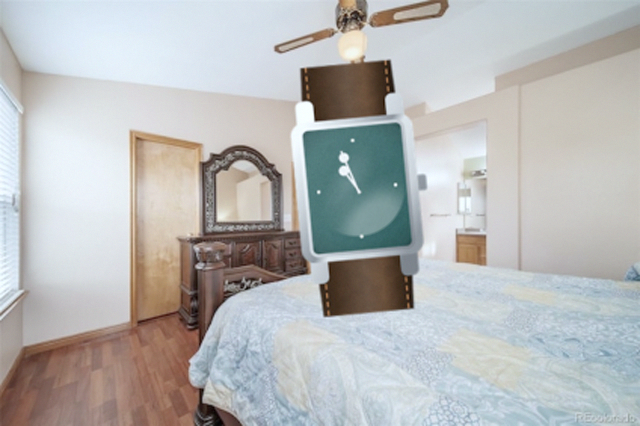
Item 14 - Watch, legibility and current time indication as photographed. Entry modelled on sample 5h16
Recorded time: 10h57
